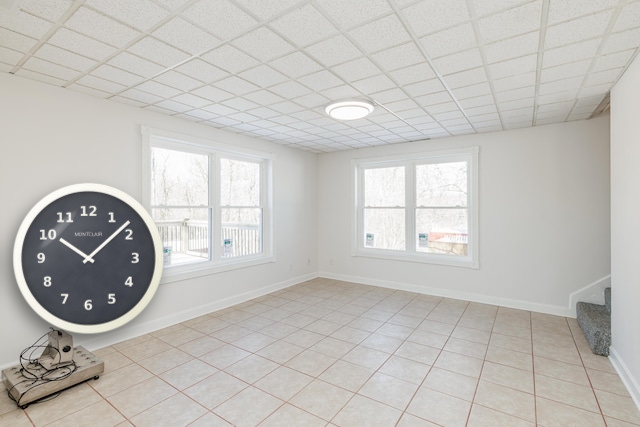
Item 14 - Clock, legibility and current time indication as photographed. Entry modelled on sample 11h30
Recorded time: 10h08
